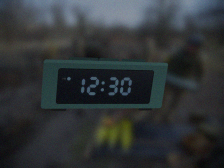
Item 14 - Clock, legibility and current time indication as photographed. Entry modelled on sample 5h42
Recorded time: 12h30
